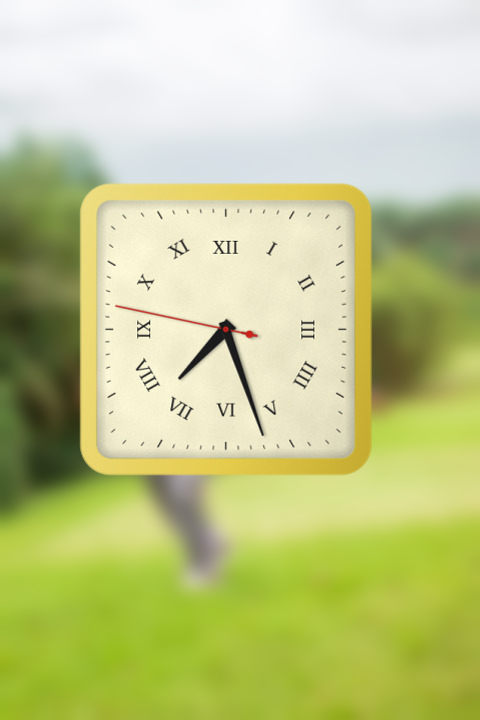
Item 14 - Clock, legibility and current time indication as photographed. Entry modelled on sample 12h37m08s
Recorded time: 7h26m47s
